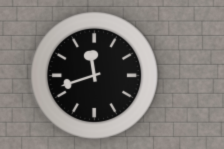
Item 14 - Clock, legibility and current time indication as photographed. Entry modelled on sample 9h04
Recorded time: 11h42
